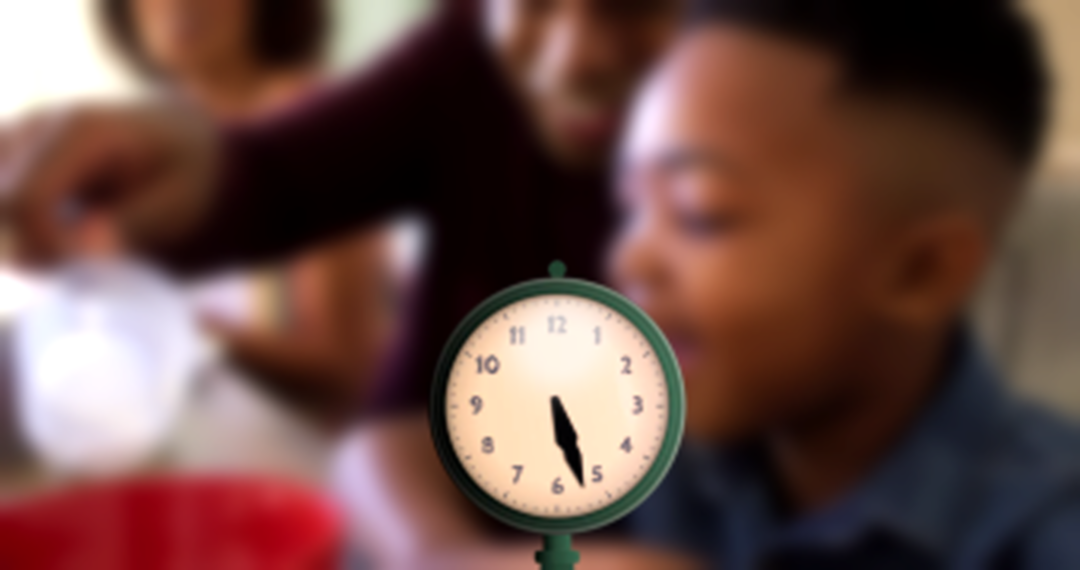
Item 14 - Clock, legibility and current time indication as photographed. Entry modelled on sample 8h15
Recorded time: 5h27
